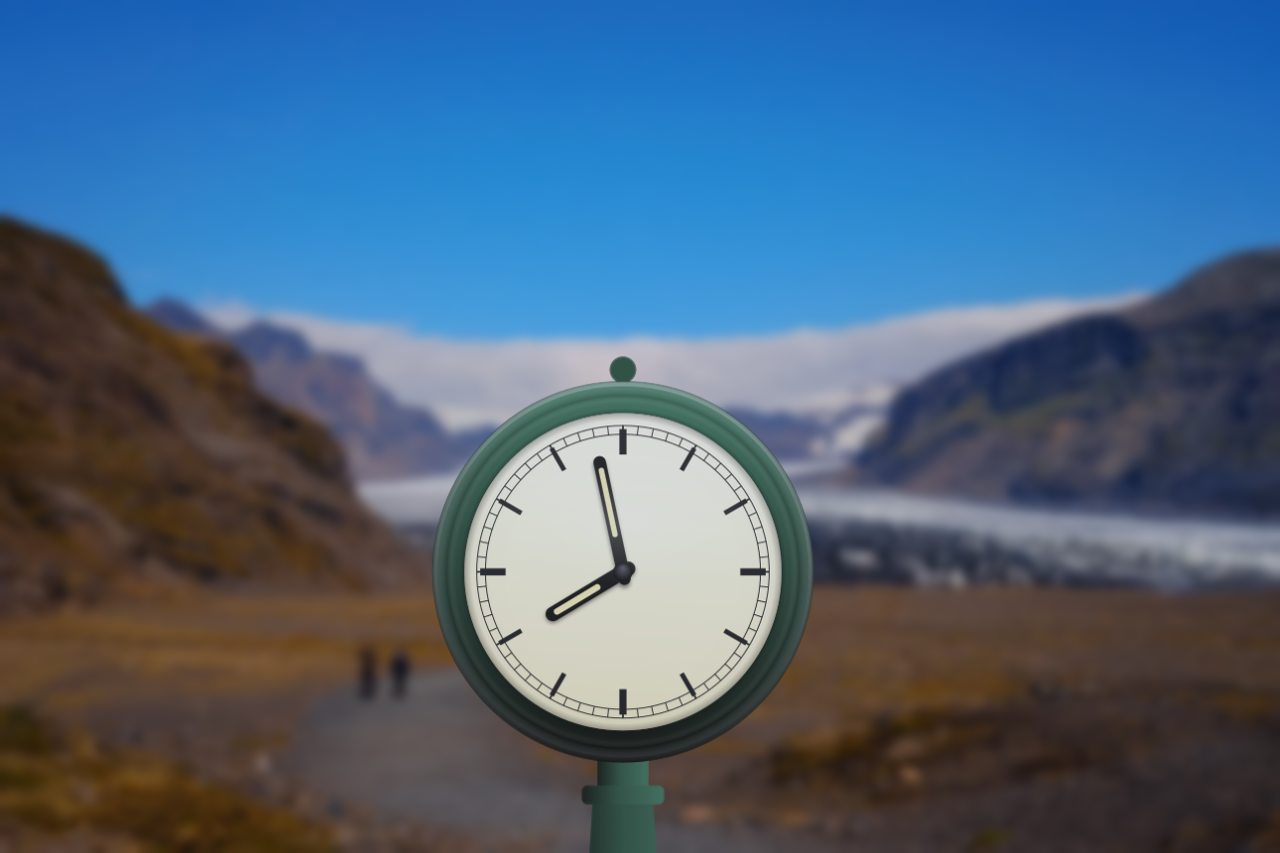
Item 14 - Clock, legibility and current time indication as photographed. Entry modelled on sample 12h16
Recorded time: 7h58
